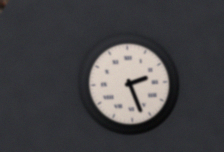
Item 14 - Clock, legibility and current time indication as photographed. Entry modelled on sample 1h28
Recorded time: 2h27
